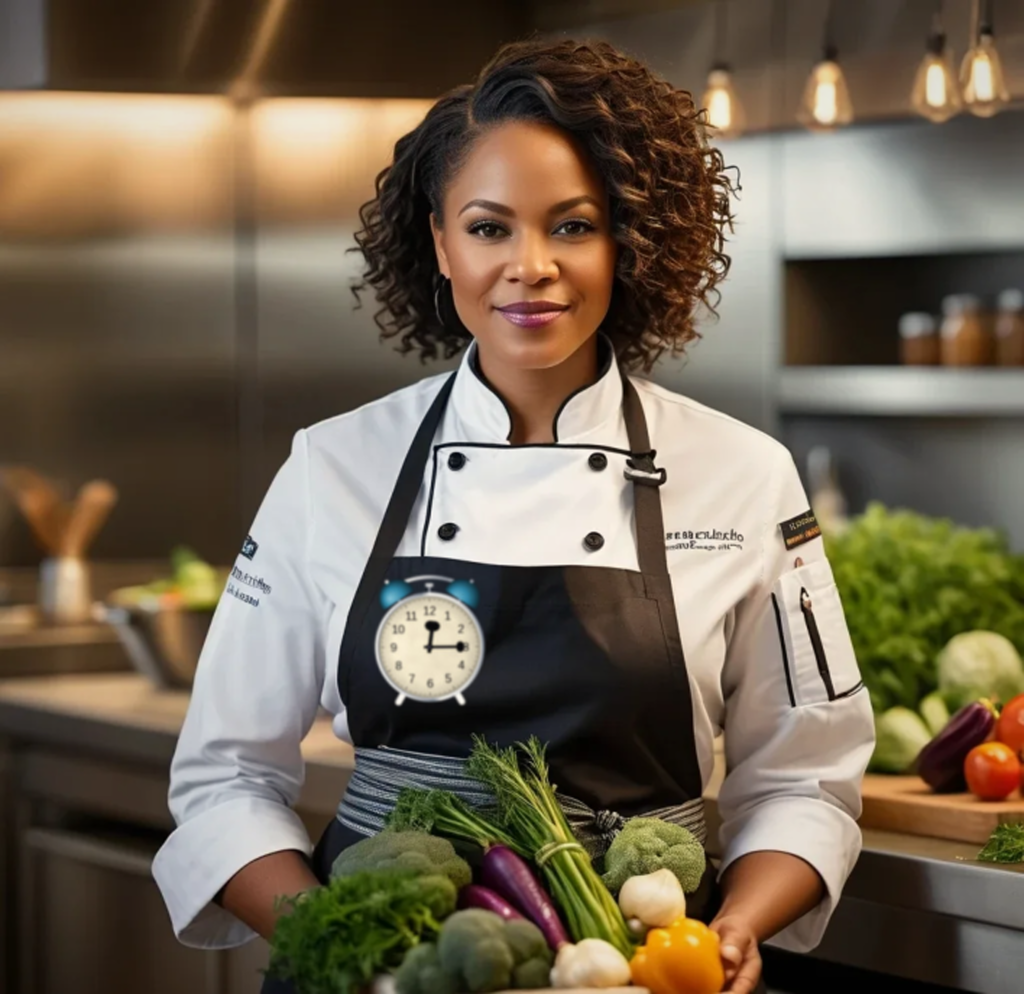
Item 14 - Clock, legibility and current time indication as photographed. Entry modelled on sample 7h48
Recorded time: 12h15
